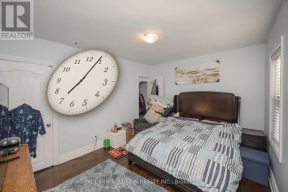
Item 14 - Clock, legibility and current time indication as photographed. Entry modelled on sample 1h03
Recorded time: 7h04
